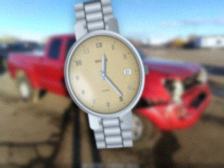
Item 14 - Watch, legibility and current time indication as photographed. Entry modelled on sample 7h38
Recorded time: 12h24
